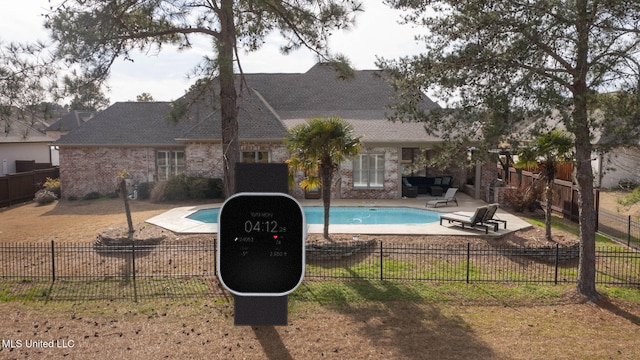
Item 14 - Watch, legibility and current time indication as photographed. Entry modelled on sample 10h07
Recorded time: 4h12
